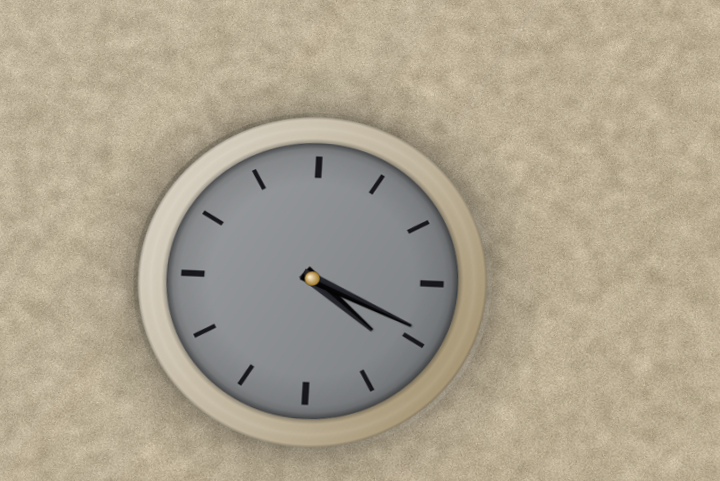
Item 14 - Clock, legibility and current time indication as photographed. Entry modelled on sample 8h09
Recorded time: 4h19
